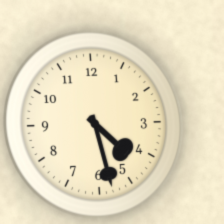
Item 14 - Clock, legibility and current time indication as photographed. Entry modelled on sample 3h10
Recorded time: 4h28
